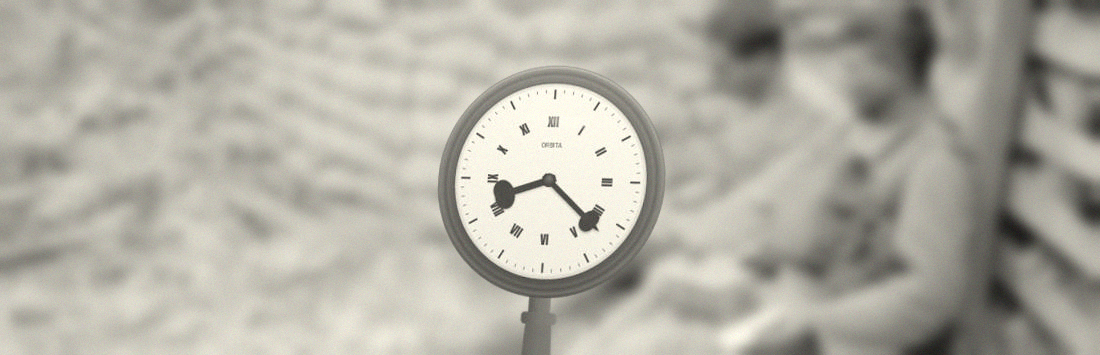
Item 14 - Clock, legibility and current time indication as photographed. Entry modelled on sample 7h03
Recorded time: 8h22
